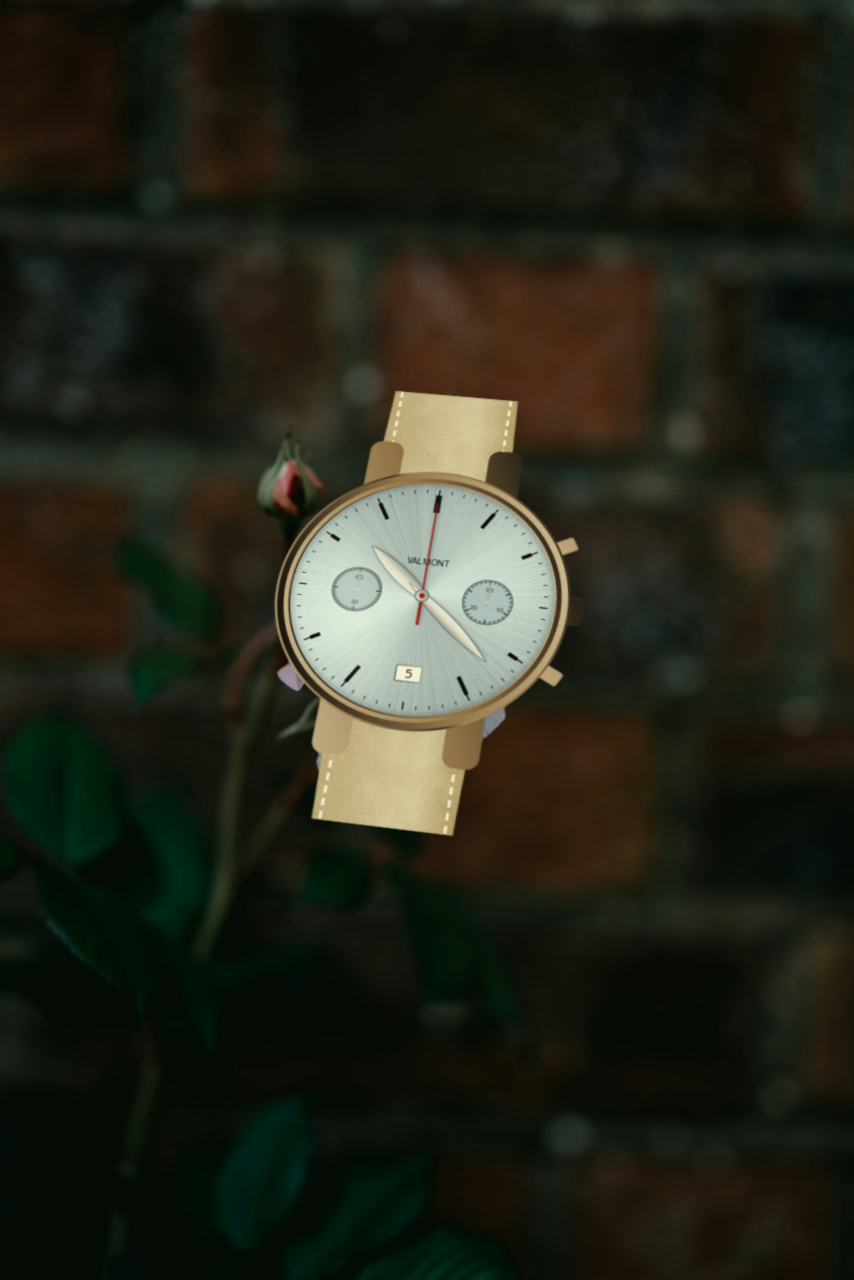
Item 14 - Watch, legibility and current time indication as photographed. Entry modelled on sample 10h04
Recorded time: 10h22
